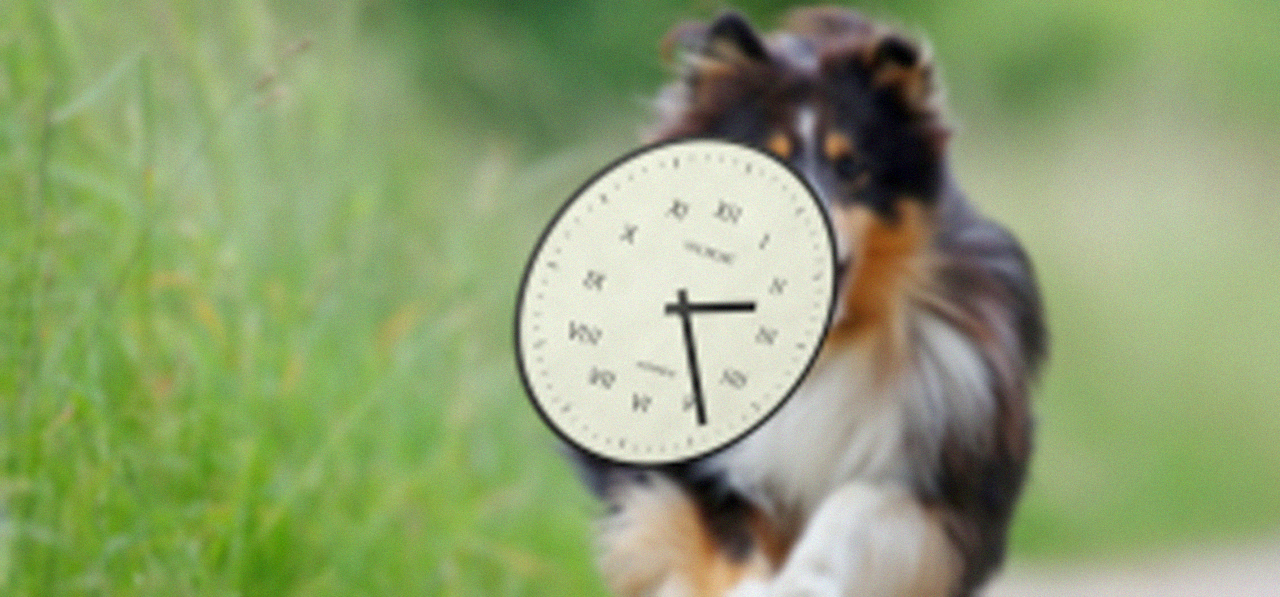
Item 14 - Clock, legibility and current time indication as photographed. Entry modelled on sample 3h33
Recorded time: 2h24
